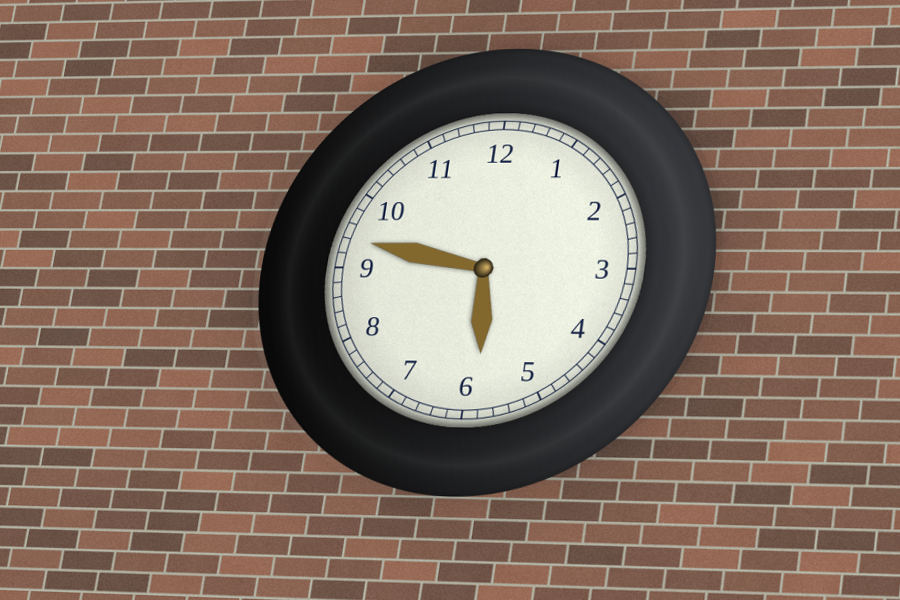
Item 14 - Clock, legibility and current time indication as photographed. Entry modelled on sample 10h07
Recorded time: 5h47
